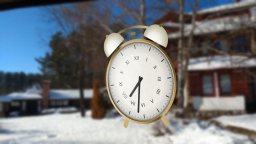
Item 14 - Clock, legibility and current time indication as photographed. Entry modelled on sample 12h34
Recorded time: 7h32
